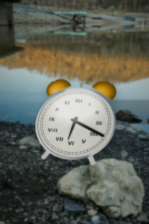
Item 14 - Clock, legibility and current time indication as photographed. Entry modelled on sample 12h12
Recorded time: 6h19
